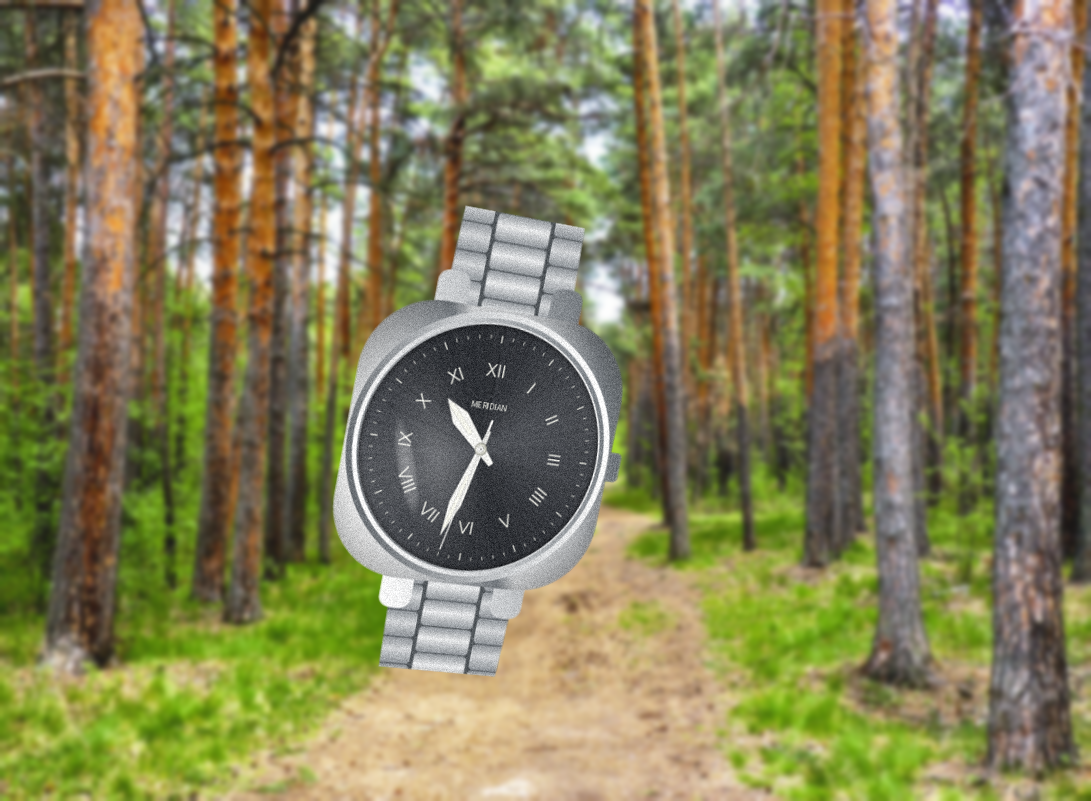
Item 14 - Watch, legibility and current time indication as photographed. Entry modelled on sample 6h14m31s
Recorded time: 10h32m32s
